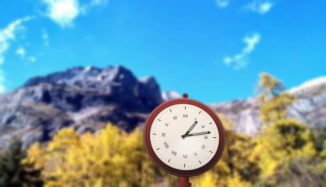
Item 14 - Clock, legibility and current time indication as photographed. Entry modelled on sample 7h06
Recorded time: 1h13
